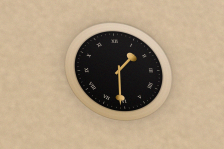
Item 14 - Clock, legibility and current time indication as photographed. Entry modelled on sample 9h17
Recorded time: 1h31
